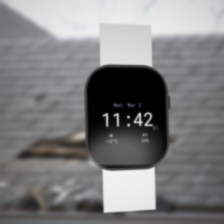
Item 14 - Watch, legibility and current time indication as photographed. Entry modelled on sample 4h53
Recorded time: 11h42
